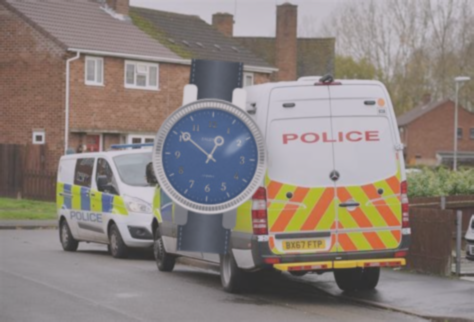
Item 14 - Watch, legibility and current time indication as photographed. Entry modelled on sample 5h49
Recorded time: 12h51
